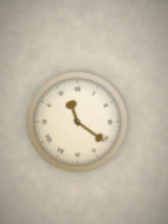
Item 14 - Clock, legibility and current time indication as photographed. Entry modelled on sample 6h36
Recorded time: 11h21
